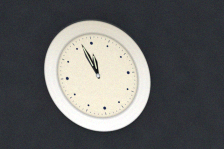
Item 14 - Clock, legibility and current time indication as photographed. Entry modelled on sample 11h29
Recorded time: 11h57
